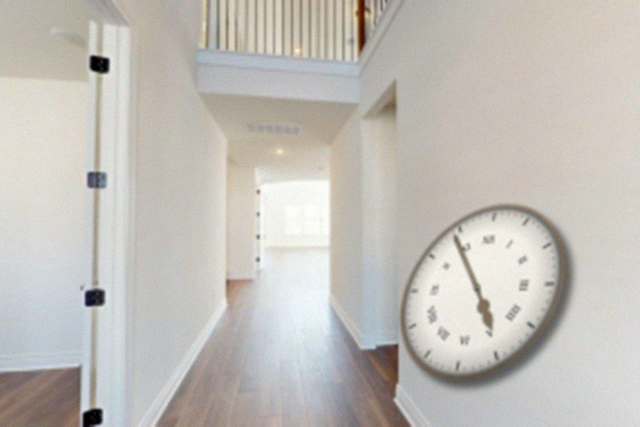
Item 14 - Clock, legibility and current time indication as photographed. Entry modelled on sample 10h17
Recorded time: 4h54
